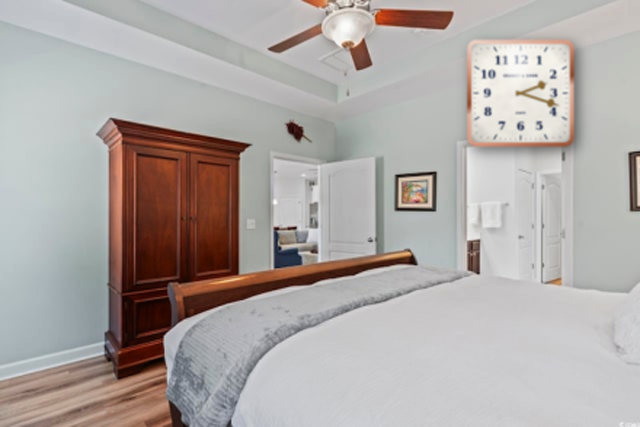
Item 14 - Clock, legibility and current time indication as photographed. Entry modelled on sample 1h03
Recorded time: 2h18
